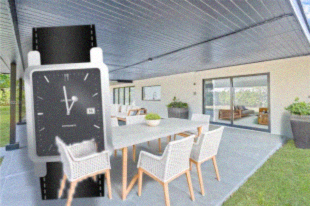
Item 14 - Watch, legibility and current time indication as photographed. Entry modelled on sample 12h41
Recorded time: 12h59
